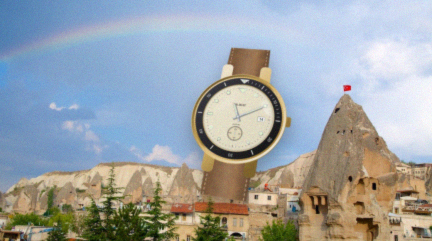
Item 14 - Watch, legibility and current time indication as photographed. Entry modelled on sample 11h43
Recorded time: 11h10
